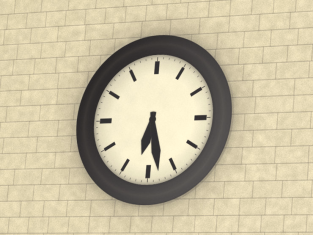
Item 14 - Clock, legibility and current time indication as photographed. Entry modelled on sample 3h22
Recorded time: 6h28
